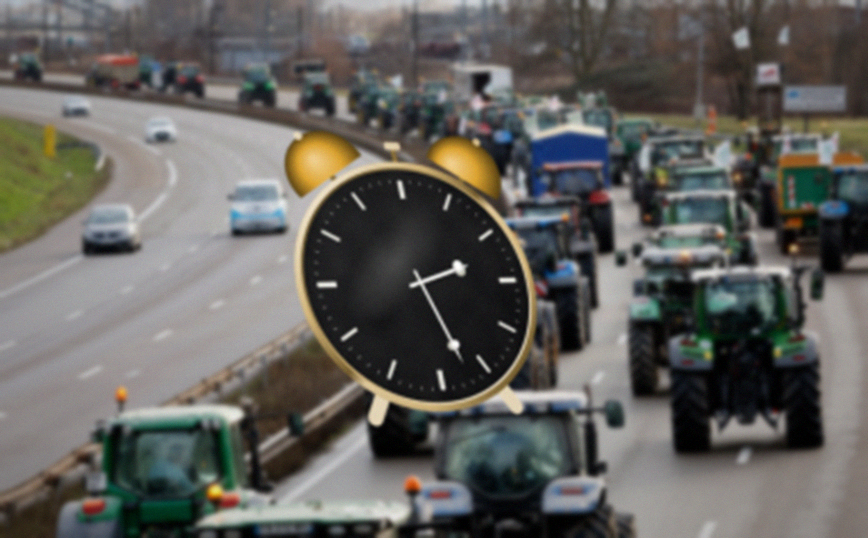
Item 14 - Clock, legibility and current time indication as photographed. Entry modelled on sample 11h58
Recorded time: 2h27
